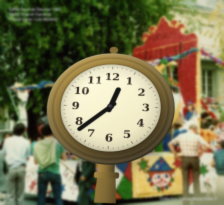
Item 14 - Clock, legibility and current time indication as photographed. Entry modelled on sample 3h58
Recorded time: 12h38
